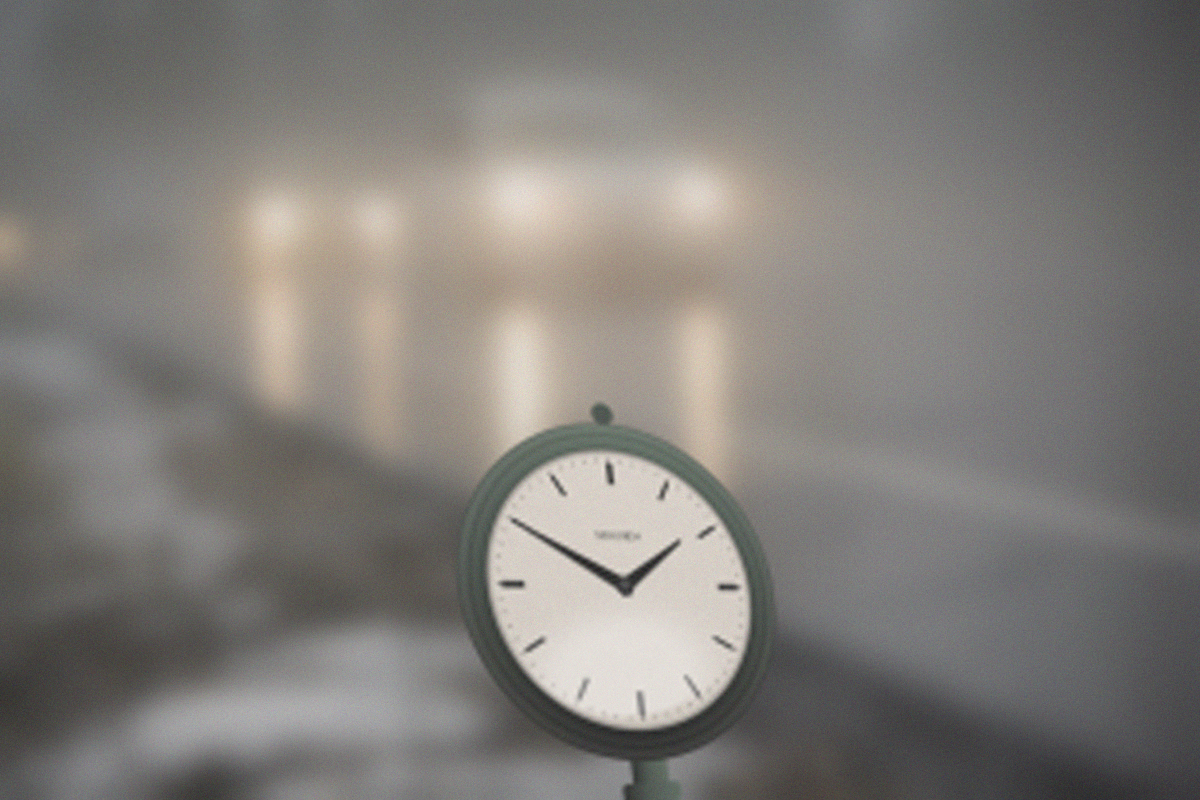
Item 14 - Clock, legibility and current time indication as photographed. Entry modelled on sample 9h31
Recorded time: 1h50
